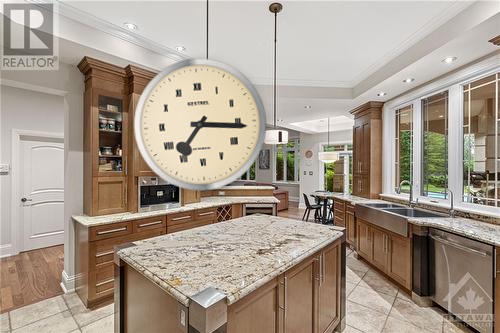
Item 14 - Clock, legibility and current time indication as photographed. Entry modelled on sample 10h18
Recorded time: 7h16
